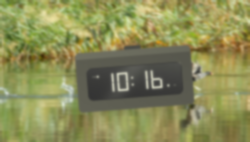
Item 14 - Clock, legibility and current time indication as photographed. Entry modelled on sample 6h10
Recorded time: 10h16
